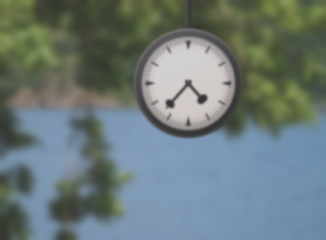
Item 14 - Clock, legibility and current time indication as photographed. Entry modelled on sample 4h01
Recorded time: 4h37
